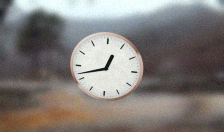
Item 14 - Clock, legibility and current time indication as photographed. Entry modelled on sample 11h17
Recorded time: 12h42
